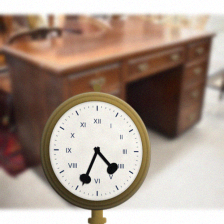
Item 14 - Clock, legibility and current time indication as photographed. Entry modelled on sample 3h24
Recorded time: 4h34
